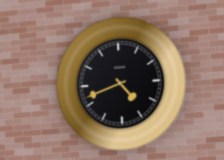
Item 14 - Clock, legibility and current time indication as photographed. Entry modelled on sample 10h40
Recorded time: 4h42
